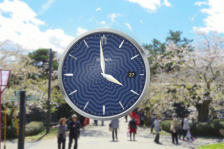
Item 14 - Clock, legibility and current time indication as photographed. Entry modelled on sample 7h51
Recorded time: 3h59
